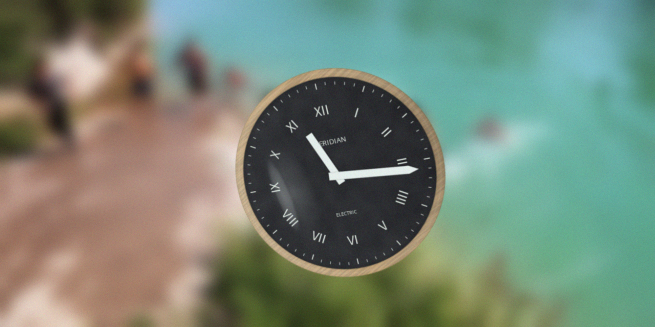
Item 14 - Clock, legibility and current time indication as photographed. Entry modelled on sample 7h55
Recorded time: 11h16
